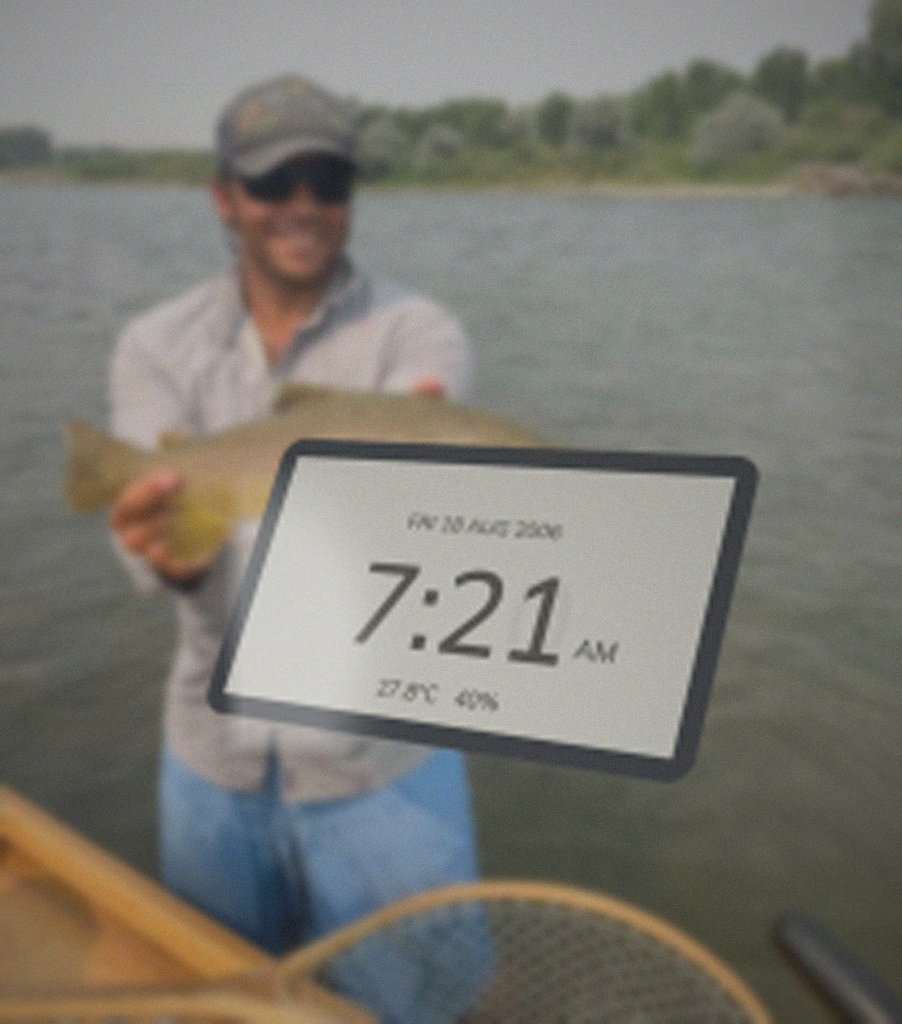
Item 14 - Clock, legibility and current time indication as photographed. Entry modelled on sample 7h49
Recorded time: 7h21
